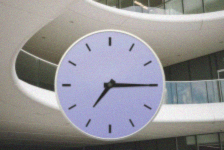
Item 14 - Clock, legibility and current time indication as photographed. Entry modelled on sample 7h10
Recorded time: 7h15
